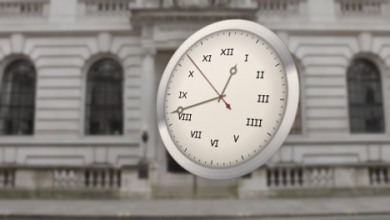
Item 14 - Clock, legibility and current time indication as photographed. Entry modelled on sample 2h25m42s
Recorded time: 12h41m52s
